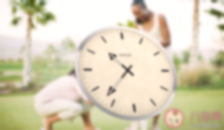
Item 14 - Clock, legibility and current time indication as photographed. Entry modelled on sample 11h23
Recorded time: 10h37
